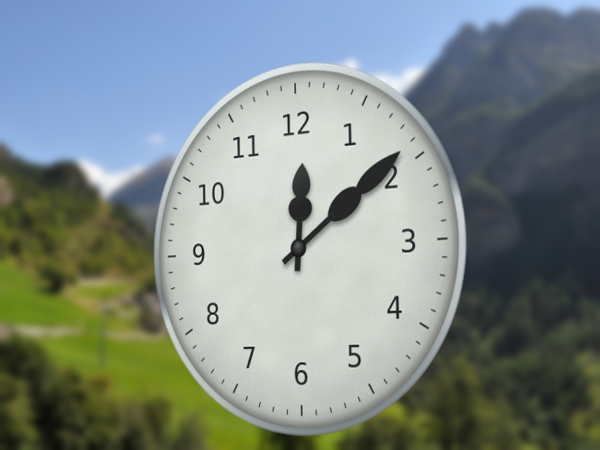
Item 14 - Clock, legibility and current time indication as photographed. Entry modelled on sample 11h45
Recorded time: 12h09
